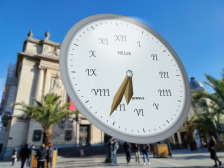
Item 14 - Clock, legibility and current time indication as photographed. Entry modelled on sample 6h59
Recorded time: 6h36
